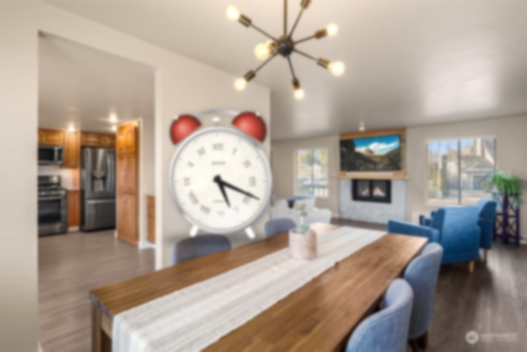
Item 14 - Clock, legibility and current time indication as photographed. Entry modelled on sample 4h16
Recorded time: 5h19
